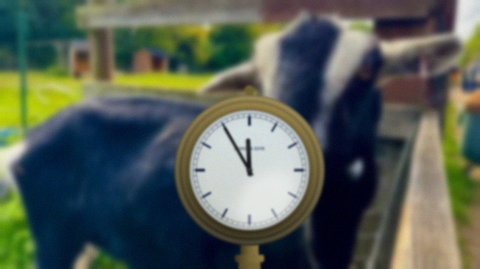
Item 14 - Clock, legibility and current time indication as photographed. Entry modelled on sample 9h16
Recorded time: 11h55
